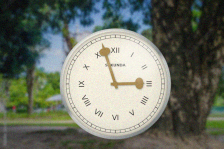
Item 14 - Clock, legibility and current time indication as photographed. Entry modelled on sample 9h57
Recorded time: 2h57
